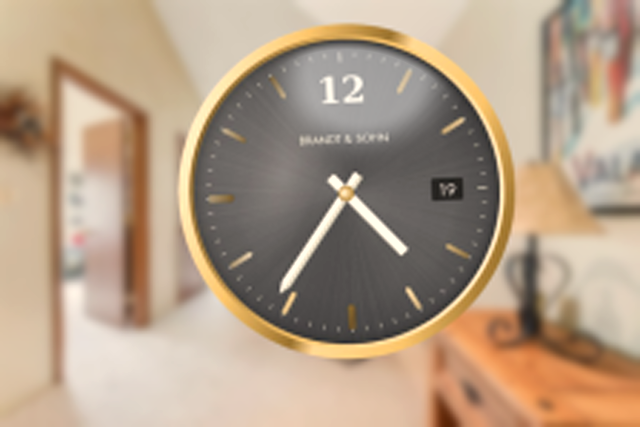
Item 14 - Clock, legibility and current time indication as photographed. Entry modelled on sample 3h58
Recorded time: 4h36
